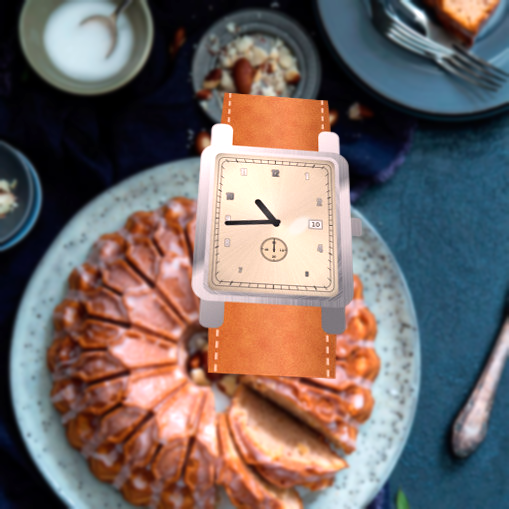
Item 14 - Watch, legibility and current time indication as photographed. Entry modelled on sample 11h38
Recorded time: 10h44
